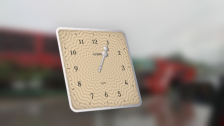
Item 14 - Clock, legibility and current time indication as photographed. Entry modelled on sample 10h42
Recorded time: 1h05
